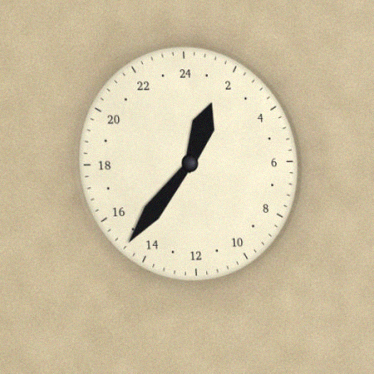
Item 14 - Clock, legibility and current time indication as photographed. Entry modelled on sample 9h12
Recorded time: 1h37
